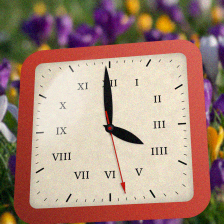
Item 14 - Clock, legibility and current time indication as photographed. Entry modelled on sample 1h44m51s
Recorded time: 3h59m28s
